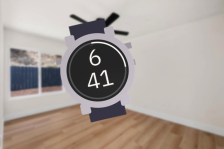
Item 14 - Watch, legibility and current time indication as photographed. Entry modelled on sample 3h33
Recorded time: 6h41
